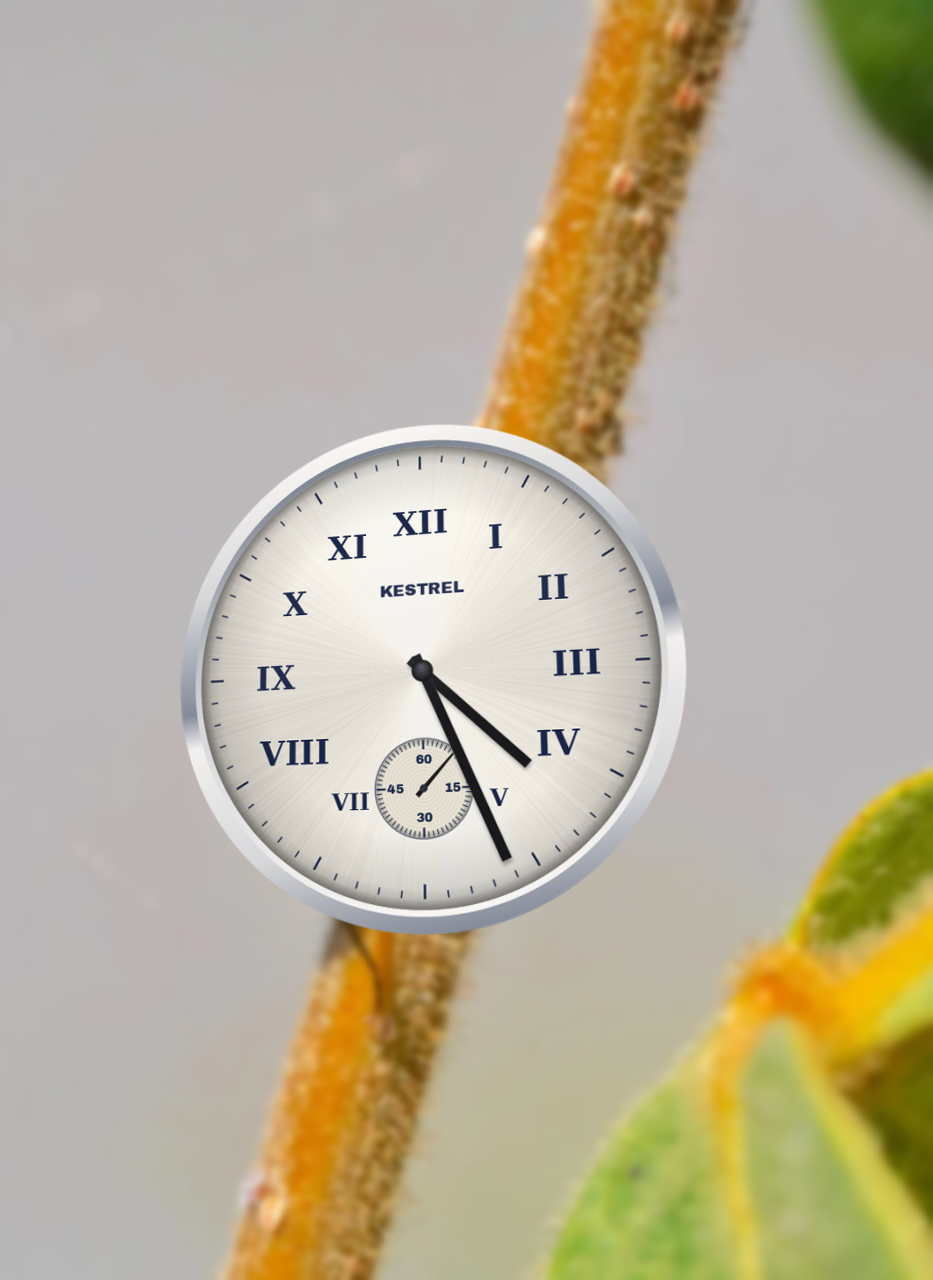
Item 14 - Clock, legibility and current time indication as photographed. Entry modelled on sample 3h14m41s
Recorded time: 4h26m07s
